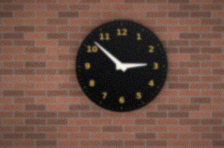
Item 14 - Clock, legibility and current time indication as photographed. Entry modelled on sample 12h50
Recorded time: 2h52
